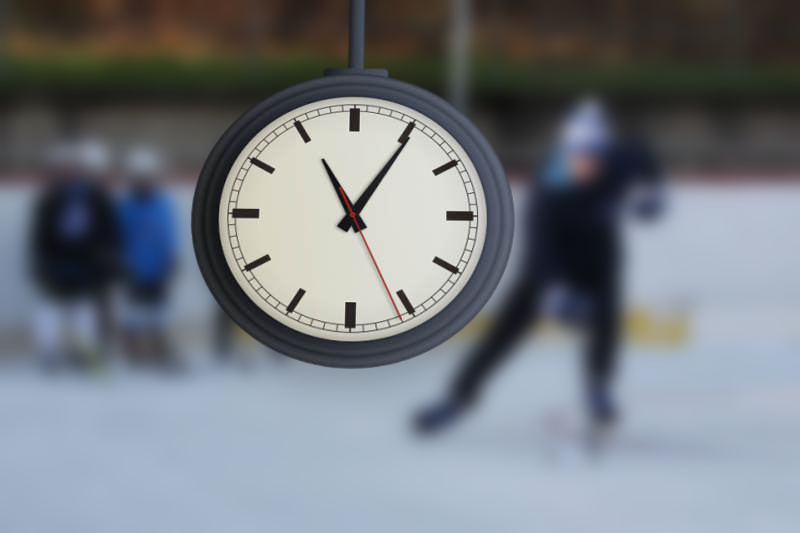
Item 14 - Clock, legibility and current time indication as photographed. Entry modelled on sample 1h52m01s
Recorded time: 11h05m26s
